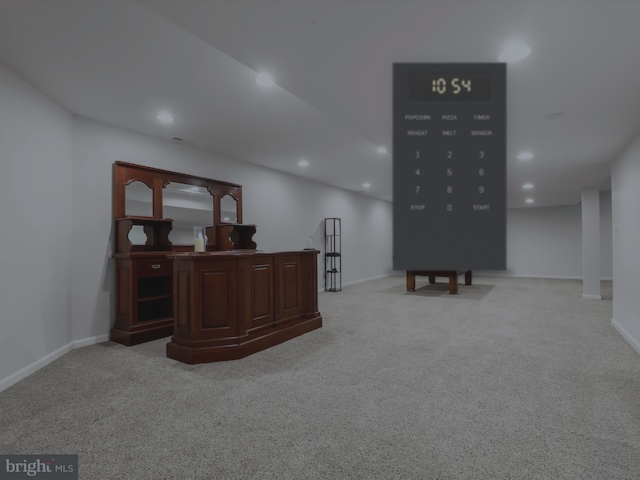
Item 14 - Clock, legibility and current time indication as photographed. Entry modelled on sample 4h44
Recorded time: 10h54
